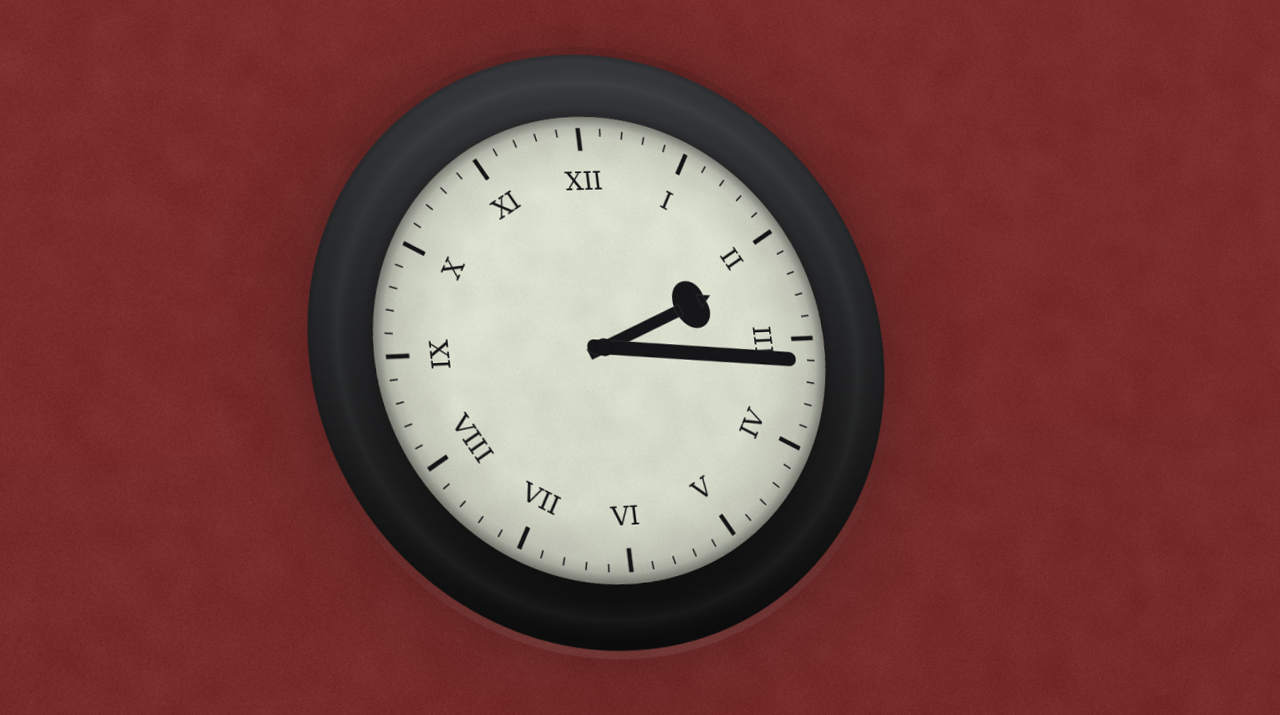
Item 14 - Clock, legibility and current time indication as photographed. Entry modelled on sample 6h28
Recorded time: 2h16
